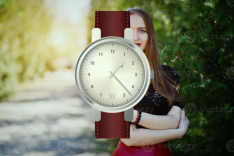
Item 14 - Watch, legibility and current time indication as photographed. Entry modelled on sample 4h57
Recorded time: 1h23
